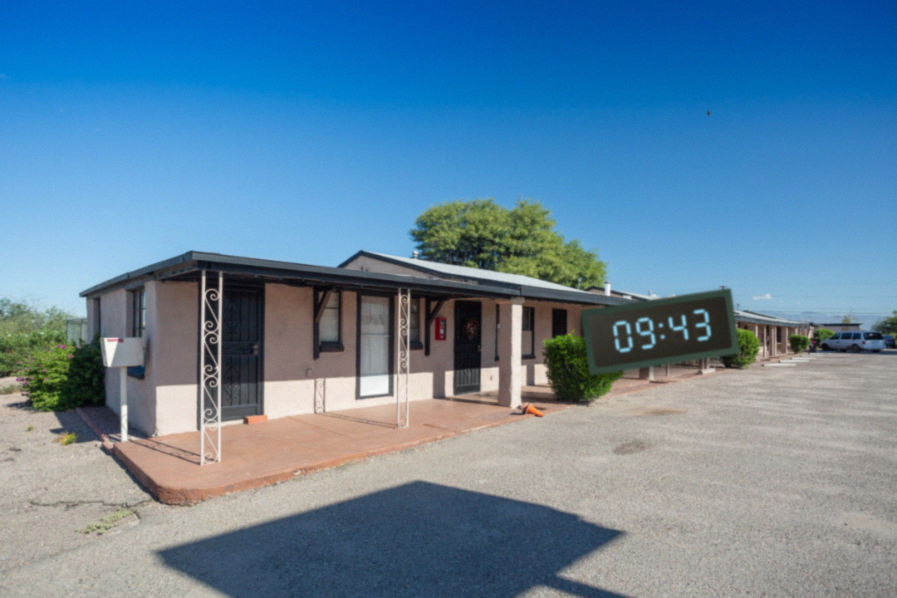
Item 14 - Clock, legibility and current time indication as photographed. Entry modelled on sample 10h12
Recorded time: 9h43
